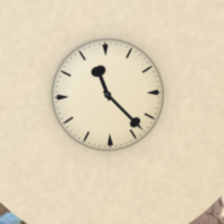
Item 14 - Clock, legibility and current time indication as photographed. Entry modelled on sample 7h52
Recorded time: 11h23
